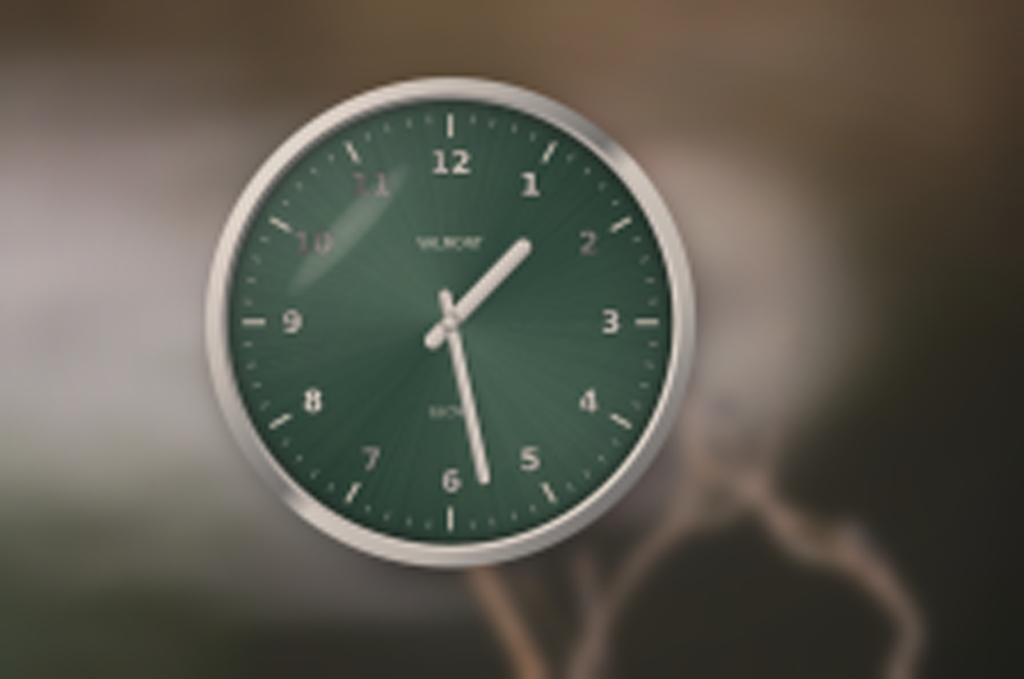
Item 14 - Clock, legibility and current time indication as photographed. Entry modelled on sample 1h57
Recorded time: 1h28
